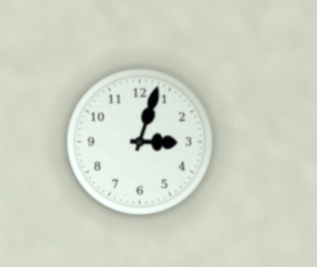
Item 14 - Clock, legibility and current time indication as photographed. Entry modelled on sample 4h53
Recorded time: 3h03
